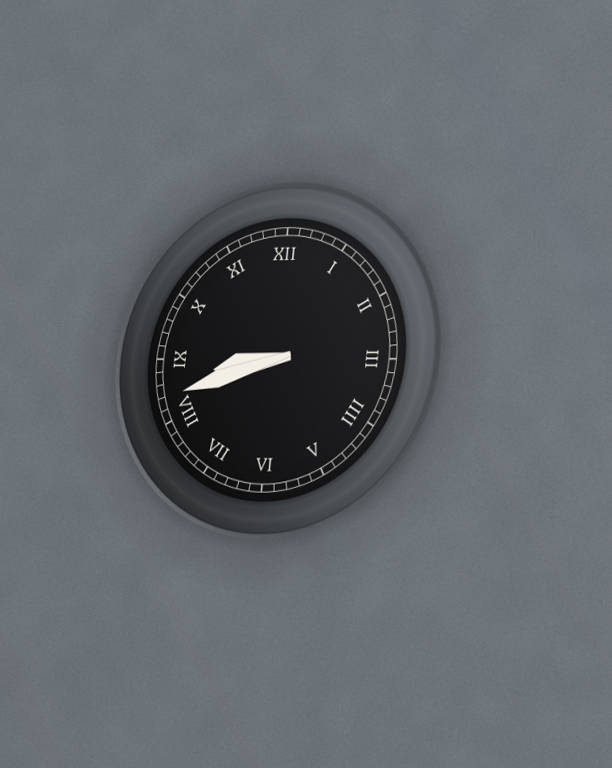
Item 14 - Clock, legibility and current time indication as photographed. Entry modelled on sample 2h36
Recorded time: 8h42
